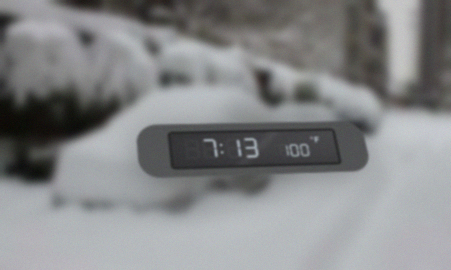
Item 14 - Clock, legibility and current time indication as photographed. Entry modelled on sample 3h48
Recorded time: 7h13
